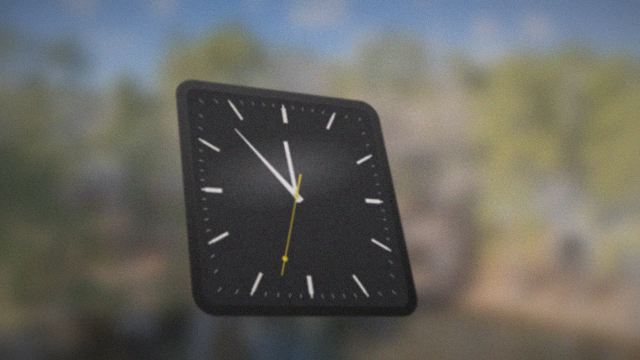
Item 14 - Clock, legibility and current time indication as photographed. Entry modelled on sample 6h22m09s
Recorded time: 11h53m33s
